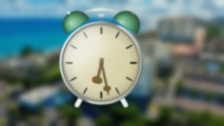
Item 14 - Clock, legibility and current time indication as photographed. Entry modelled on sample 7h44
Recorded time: 6h28
